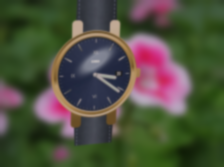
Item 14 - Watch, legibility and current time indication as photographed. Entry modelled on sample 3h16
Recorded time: 3h21
